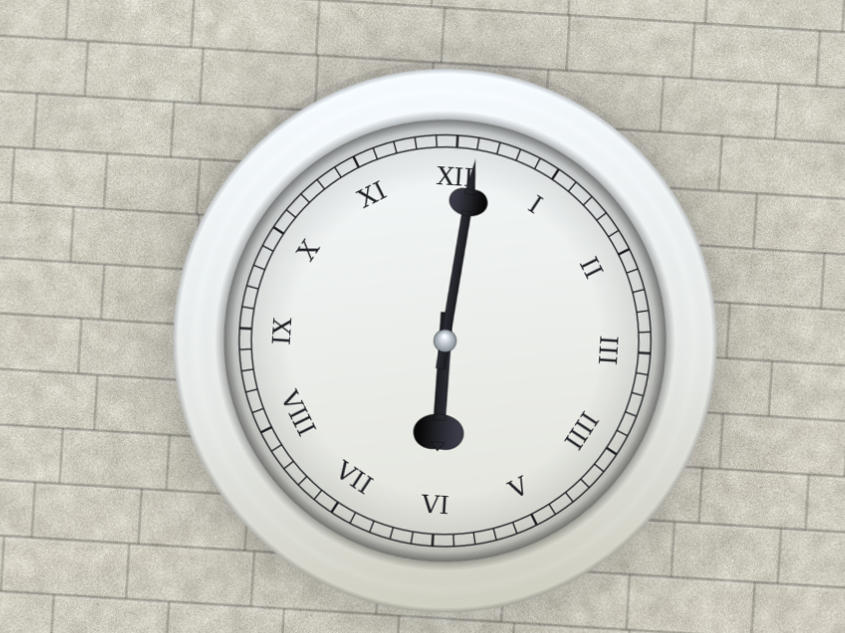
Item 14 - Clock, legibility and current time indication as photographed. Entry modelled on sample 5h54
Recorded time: 6h01
